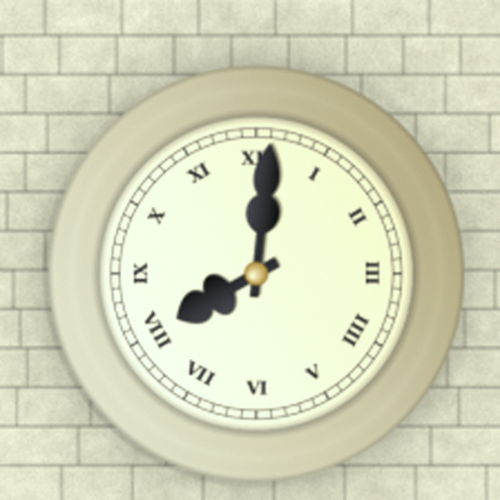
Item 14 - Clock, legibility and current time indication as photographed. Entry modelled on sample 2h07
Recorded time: 8h01
